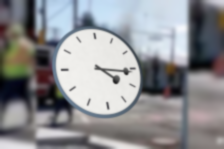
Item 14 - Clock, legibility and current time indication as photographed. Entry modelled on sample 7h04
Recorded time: 4h16
